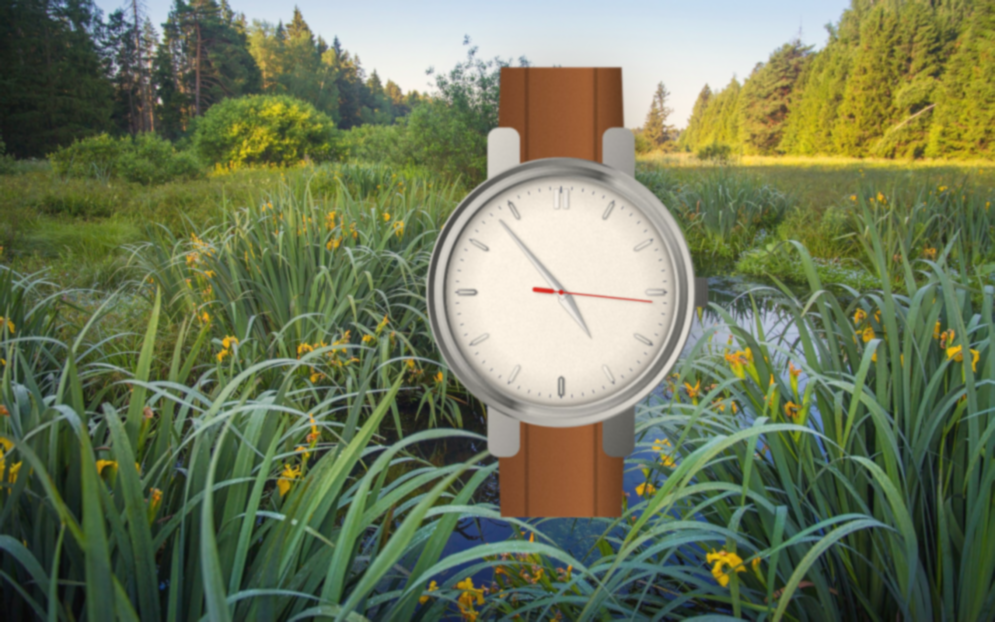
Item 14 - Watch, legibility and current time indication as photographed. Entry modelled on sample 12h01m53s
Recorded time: 4h53m16s
